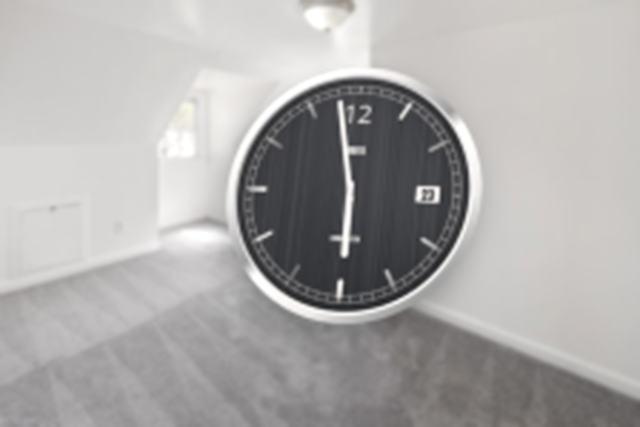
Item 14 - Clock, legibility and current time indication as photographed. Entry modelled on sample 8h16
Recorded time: 5h58
